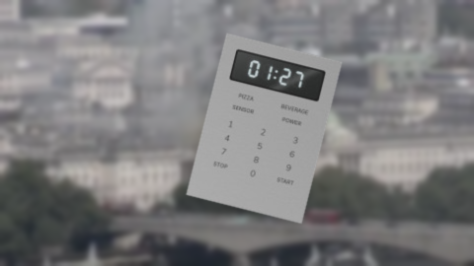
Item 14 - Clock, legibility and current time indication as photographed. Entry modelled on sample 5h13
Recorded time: 1h27
